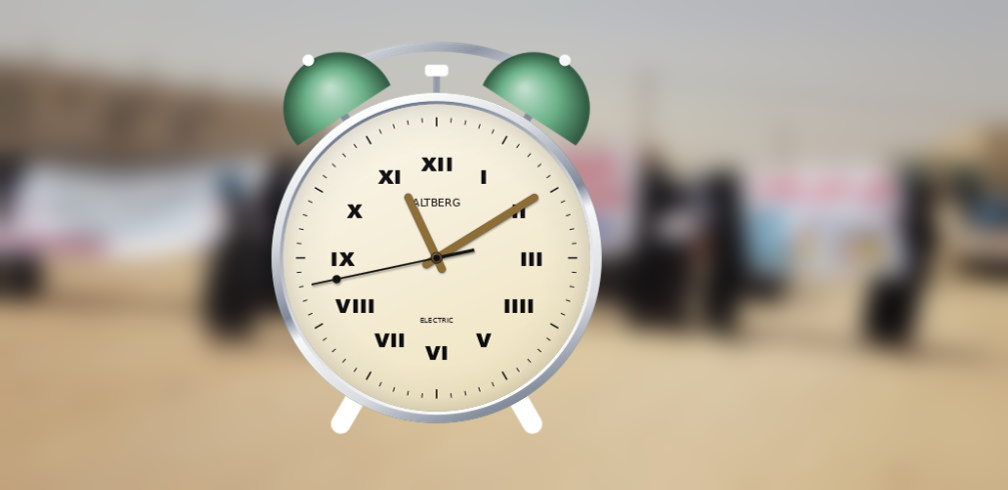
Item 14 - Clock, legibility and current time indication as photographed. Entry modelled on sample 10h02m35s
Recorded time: 11h09m43s
